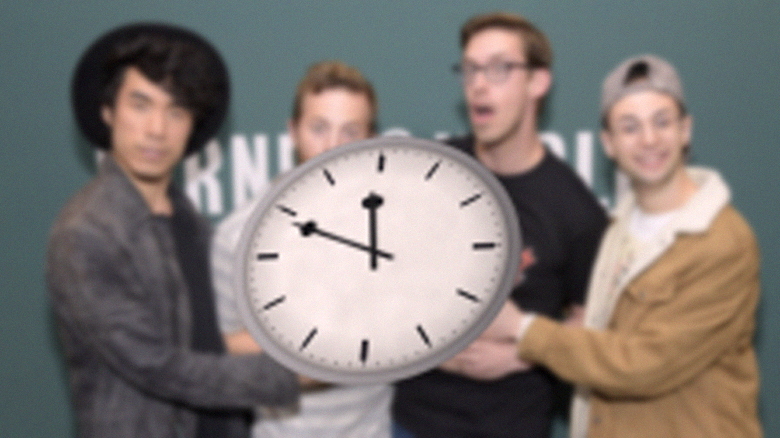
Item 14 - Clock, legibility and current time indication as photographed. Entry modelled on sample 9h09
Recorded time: 11h49
